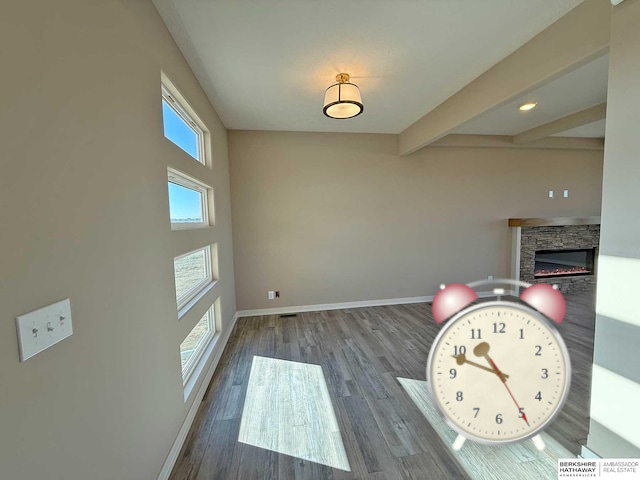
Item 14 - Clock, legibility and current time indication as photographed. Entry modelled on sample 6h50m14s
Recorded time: 10h48m25s
